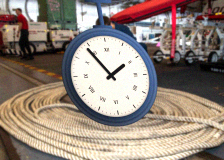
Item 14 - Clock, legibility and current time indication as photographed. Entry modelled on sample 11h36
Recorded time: 1h54
